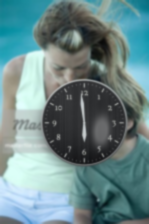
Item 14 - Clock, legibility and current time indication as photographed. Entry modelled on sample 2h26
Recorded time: 5h59
